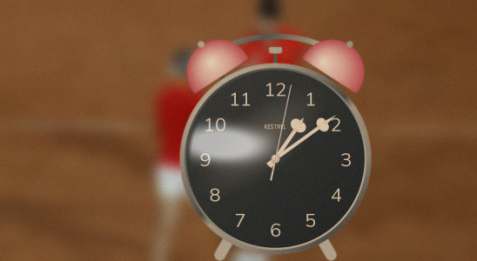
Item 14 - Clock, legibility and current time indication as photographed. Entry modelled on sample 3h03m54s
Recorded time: 1h09m02s
